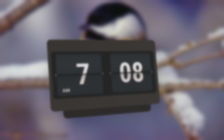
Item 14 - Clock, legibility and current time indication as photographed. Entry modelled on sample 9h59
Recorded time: 7h08
